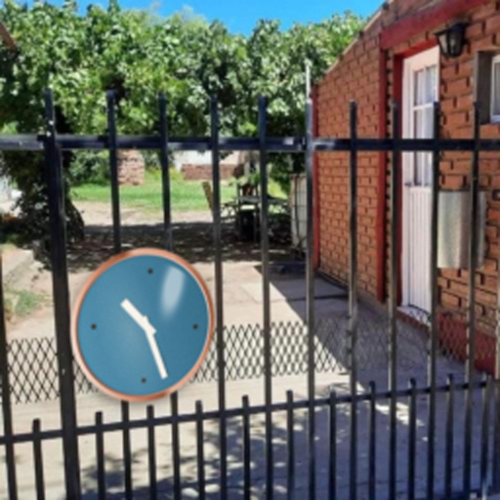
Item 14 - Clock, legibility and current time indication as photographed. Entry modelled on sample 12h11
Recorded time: 10h26
